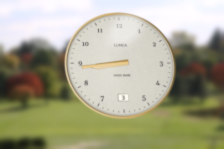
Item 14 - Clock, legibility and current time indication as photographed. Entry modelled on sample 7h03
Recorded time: 8h44
